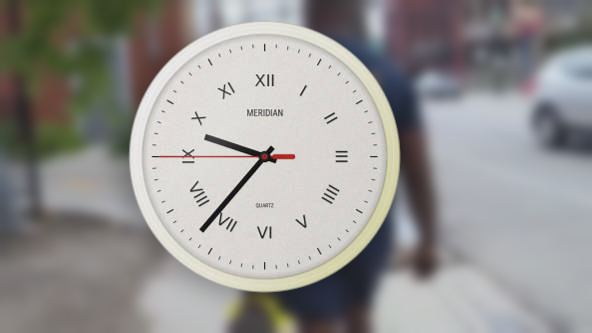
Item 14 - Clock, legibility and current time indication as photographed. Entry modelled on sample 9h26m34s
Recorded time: 9h36m45s
